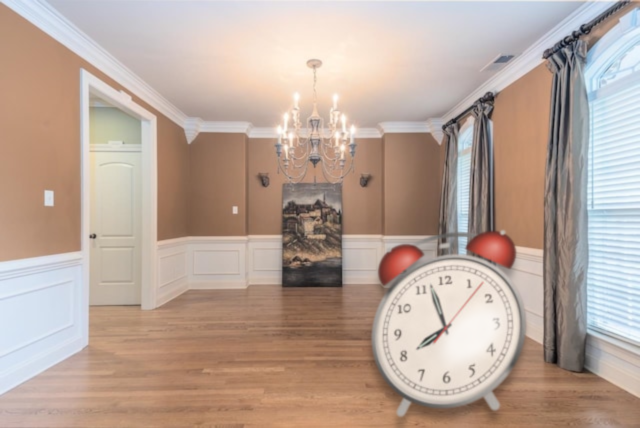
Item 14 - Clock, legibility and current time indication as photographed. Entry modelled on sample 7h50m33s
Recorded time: 7h57m07s
